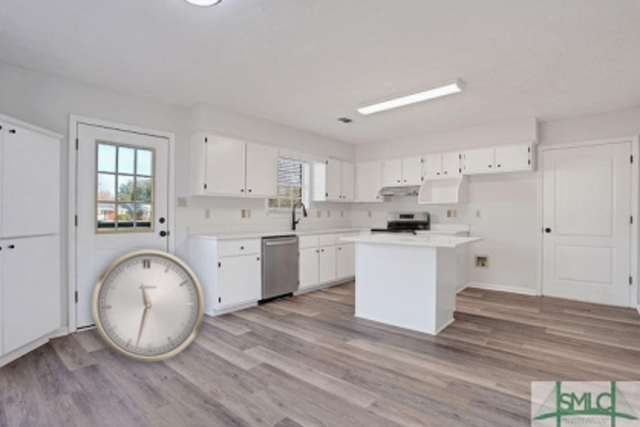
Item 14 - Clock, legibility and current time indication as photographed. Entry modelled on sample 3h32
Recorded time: 11h33
